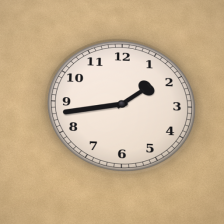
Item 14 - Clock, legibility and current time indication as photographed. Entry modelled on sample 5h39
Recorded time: 1h43
